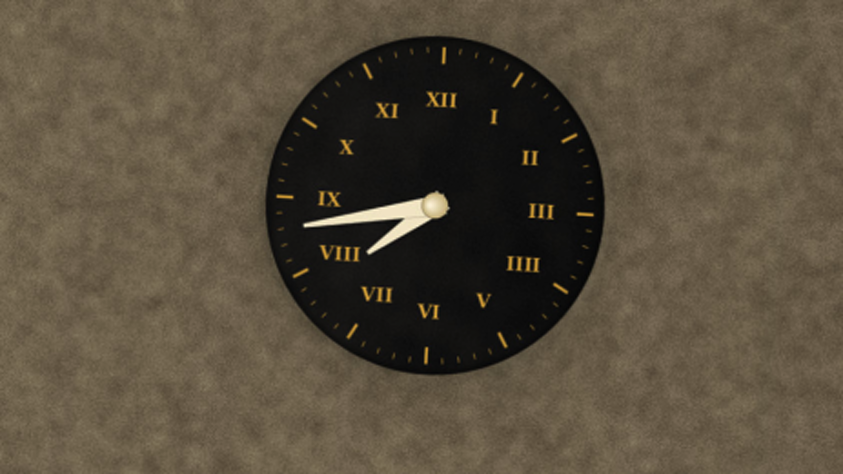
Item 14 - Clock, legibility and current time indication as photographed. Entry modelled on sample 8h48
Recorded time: 7h43
